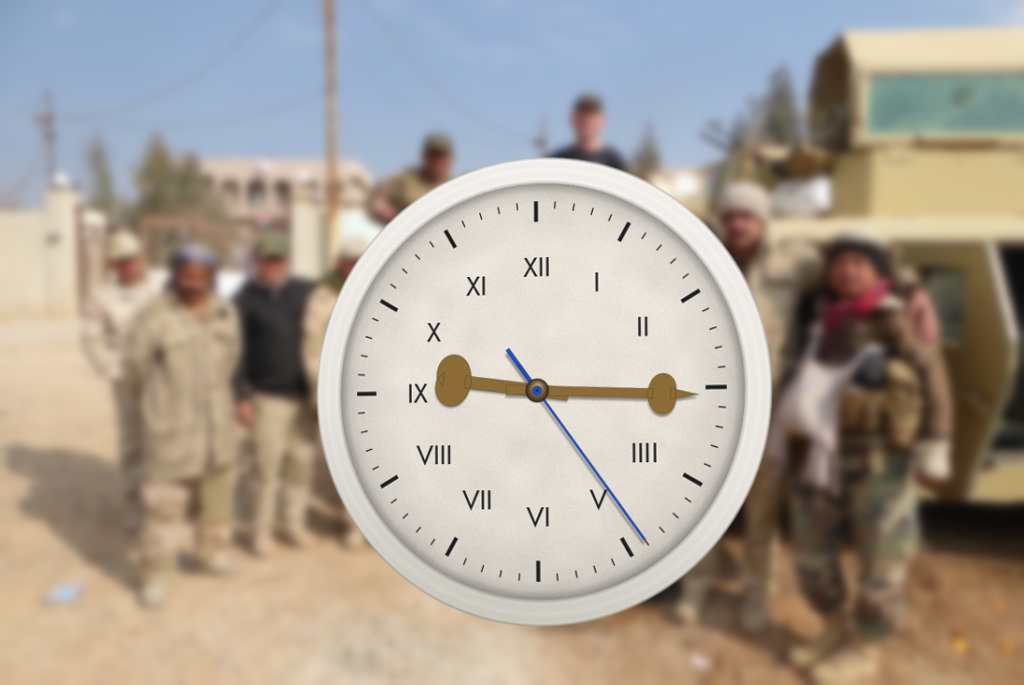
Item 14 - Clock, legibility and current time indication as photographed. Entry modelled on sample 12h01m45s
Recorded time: 9h15m24s
